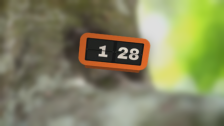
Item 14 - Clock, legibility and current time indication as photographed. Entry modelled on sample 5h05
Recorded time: 1h28
